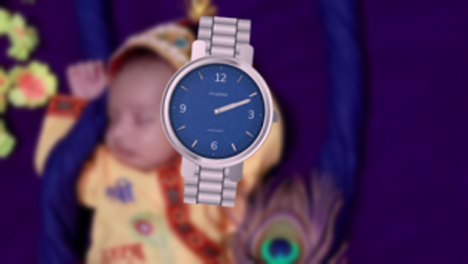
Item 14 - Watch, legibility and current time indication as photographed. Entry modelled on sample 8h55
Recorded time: 2h11
